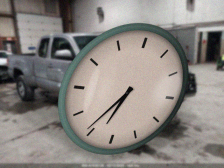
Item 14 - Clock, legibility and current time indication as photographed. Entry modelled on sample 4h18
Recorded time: 6h36
